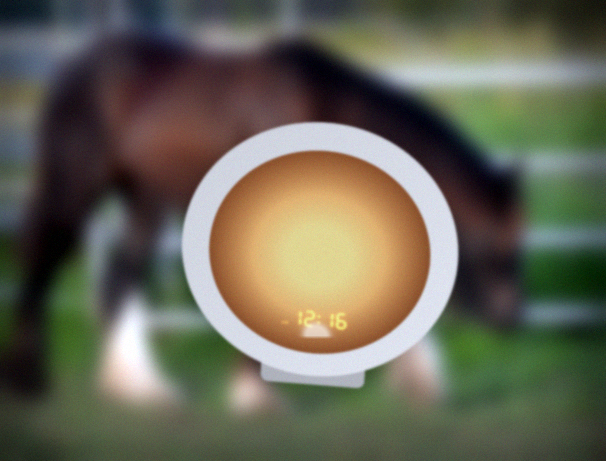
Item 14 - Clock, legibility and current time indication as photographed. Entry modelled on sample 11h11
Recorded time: 12h16
